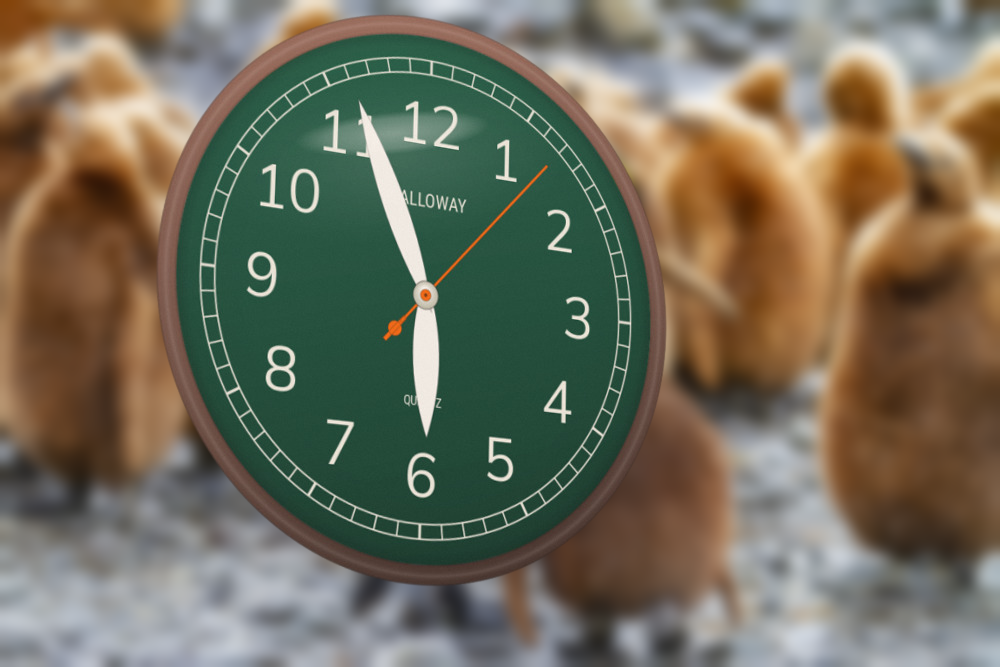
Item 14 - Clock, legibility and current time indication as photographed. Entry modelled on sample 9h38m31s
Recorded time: 5h56m07s
